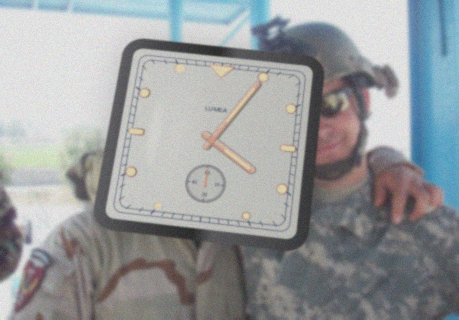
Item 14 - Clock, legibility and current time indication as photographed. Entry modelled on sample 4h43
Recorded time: 4h05
